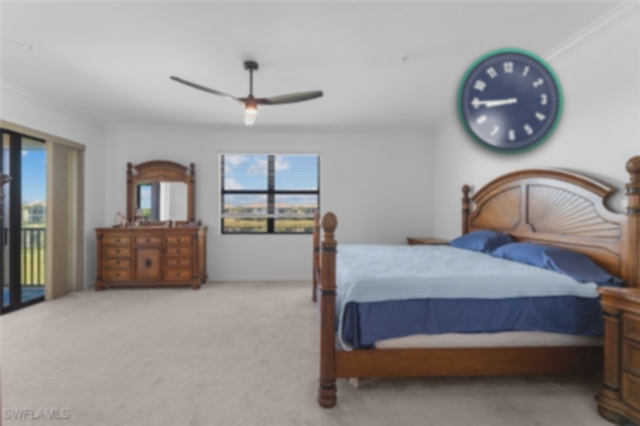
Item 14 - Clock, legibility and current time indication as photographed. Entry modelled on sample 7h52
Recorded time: 8h45
